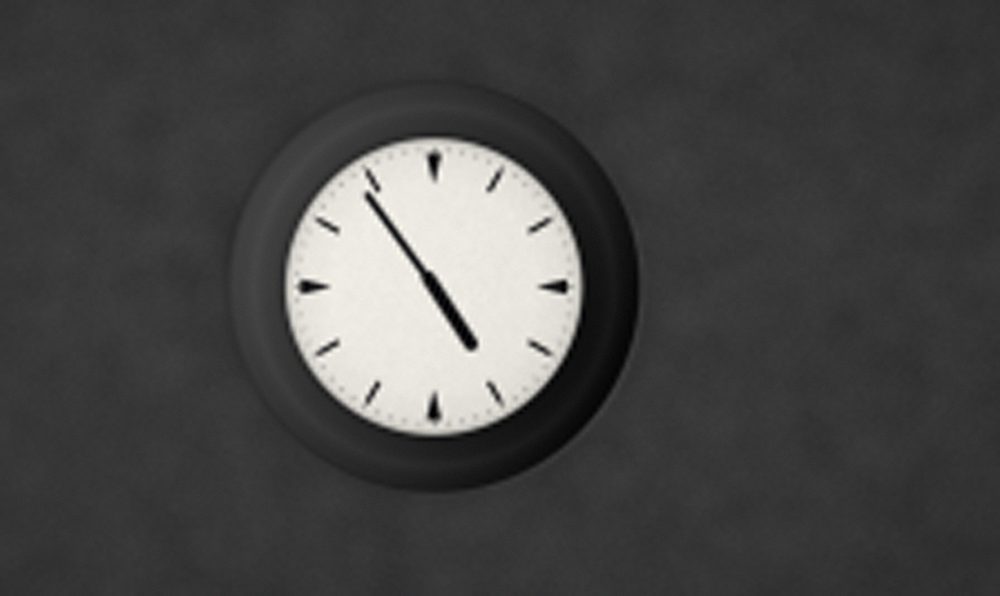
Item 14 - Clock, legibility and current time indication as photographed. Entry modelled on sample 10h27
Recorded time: 4h54
